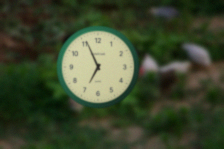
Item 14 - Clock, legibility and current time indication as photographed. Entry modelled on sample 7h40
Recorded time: 6h56
